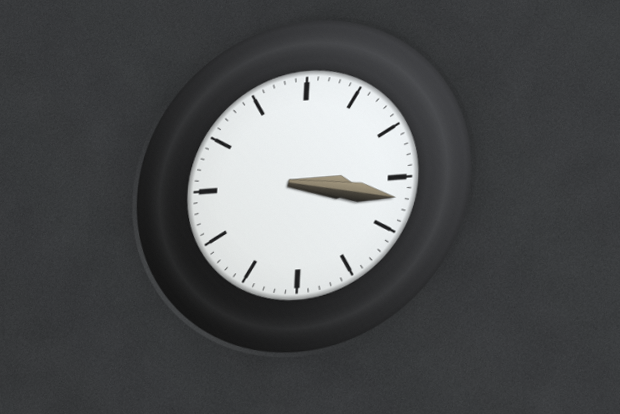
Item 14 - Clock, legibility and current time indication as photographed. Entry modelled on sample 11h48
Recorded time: 3h17
